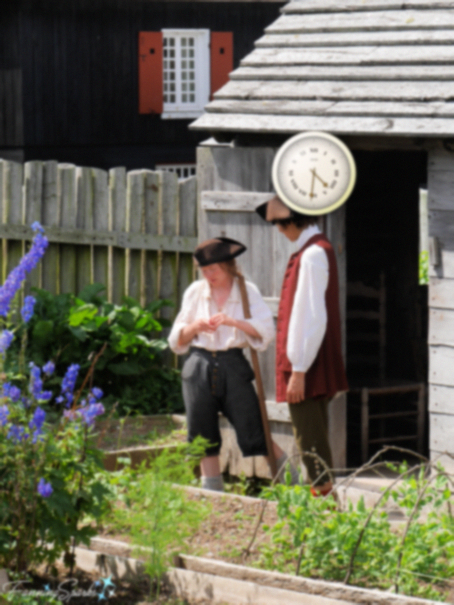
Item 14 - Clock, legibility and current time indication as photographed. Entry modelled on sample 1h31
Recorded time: 4h31
